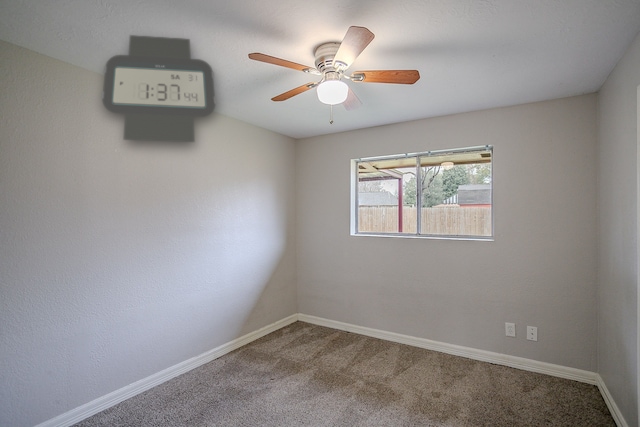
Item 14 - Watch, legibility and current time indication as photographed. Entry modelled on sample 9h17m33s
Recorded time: 1h37m44s
